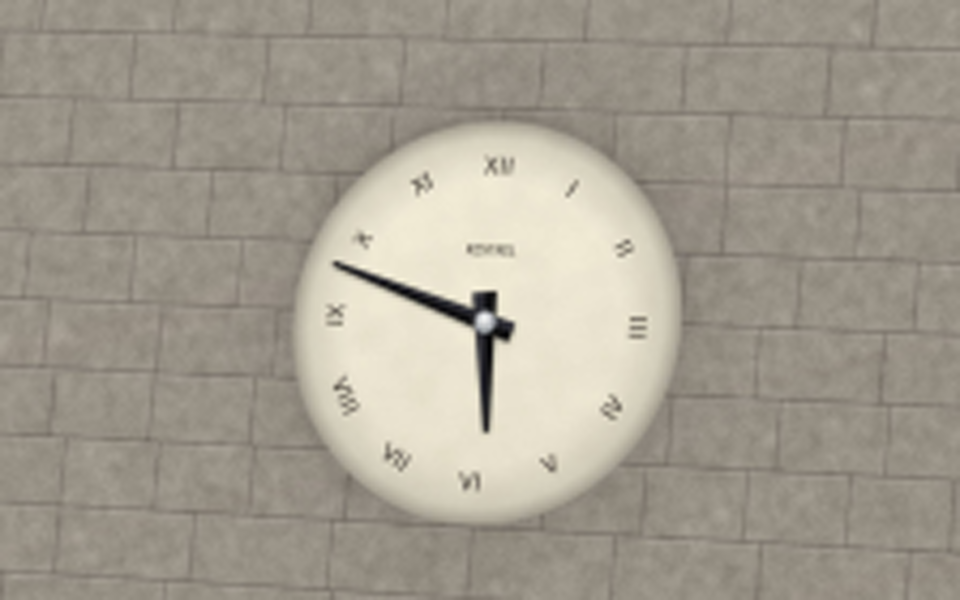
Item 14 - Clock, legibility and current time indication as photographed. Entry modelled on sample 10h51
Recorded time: 5h48
